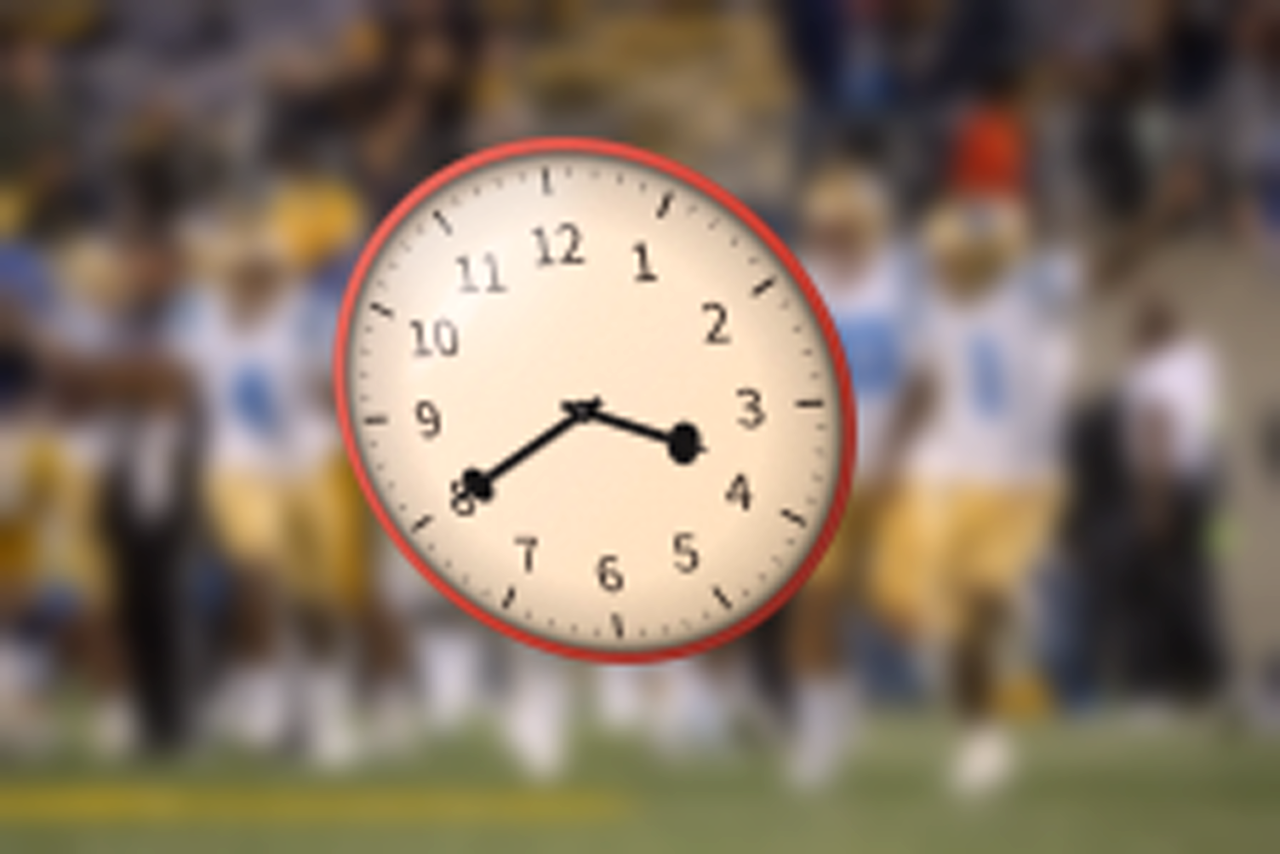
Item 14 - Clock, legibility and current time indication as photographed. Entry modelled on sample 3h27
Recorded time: 3h40
